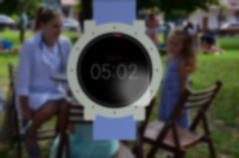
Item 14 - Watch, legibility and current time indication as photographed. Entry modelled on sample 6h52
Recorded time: 5h02
